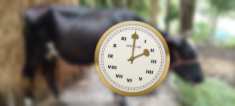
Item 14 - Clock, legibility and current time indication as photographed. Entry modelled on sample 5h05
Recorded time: 2h00
